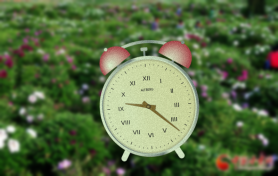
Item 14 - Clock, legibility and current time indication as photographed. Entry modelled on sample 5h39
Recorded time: 9h22
